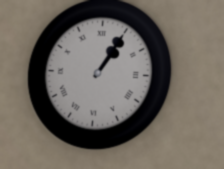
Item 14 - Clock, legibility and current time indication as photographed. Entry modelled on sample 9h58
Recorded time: 1h05
